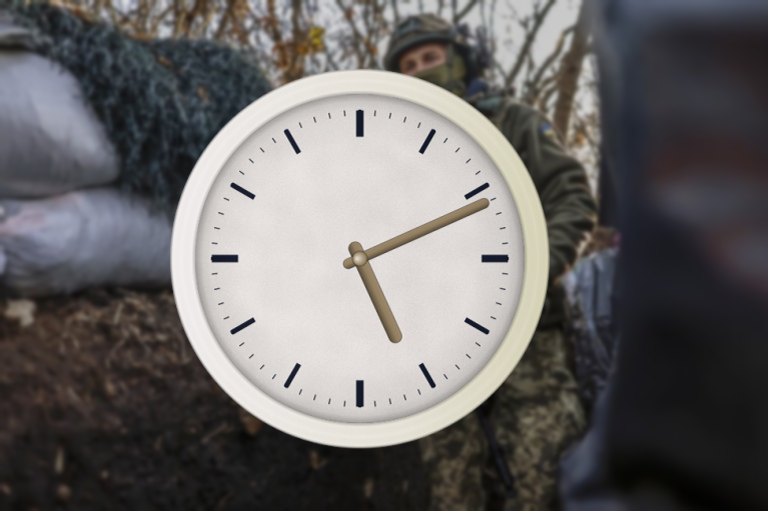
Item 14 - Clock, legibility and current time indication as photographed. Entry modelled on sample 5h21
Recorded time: 5h11
